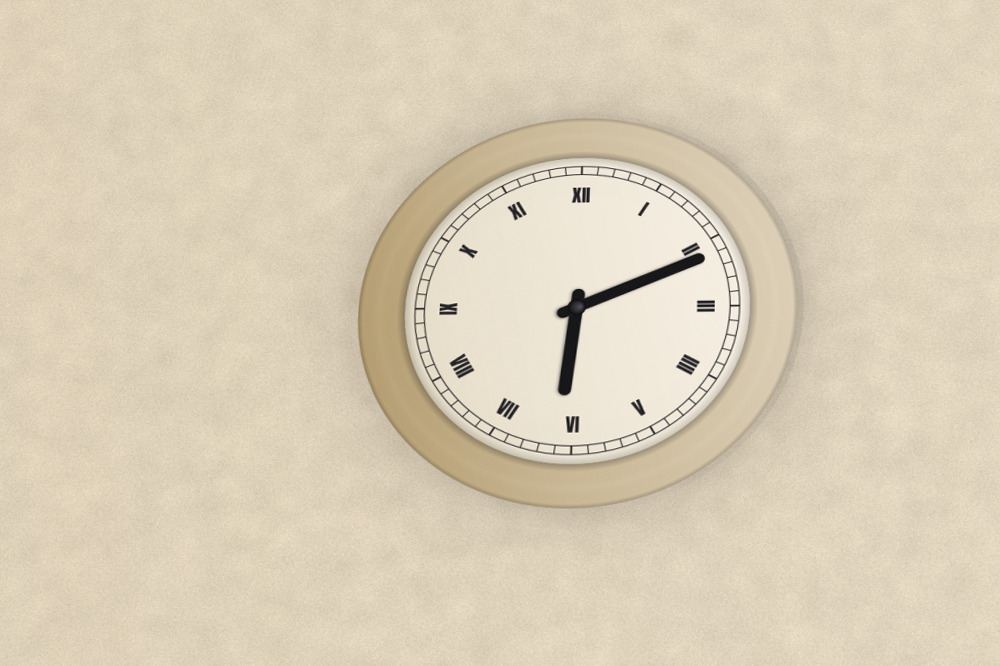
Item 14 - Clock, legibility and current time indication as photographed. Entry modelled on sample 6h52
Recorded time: 6h11
